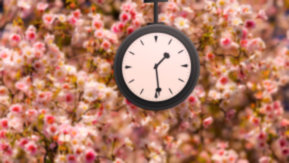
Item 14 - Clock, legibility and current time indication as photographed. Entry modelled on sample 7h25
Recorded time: 1h29
